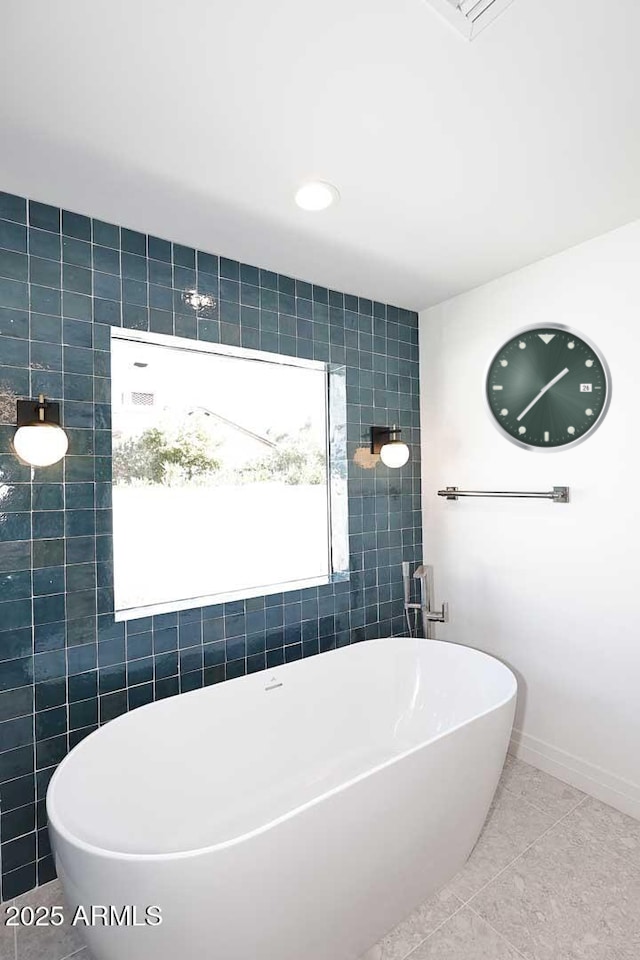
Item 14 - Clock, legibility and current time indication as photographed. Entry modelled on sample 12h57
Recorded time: 1h37
